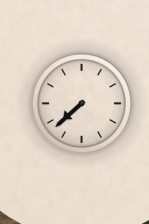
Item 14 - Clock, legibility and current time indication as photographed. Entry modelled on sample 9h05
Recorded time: 7h38
